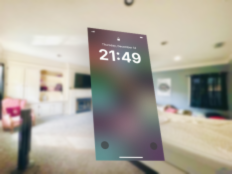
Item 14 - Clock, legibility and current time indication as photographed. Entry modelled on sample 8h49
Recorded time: 21h49
